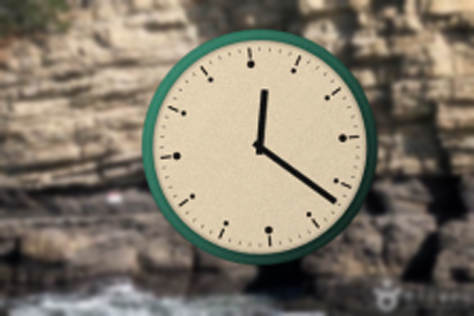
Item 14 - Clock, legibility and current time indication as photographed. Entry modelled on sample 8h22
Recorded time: 12h22
